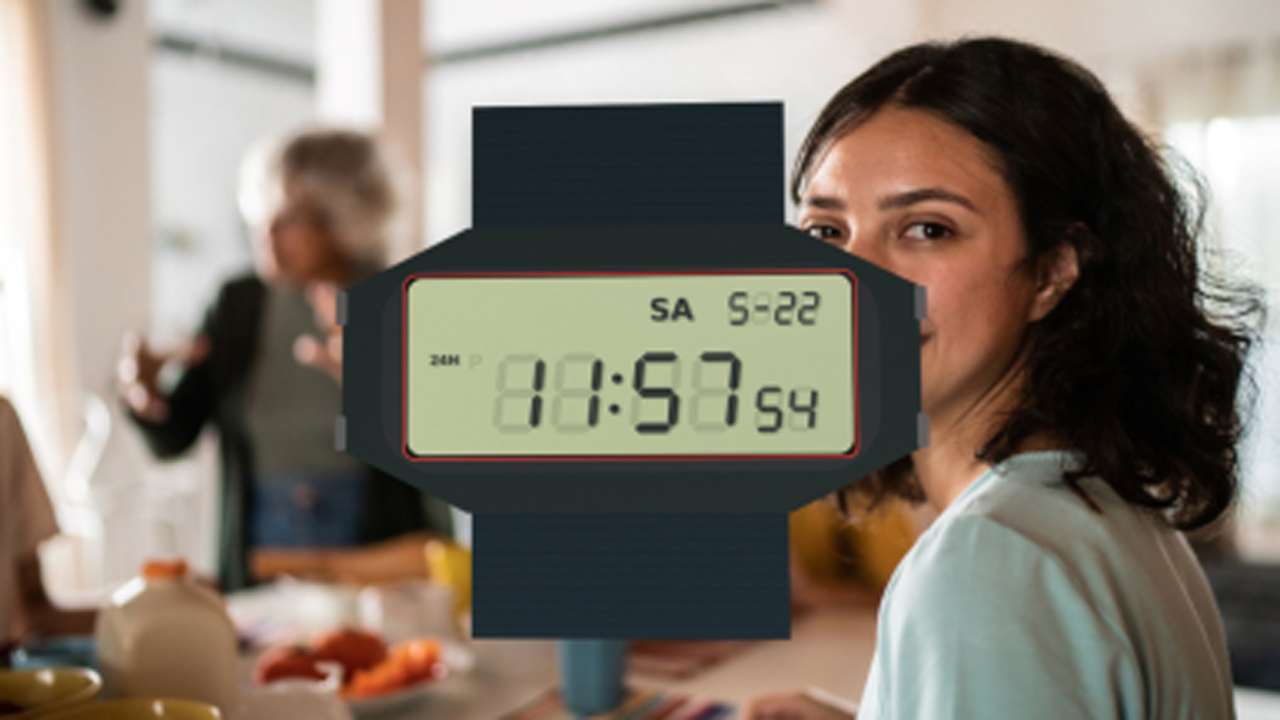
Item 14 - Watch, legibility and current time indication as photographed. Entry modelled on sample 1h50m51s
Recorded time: 11h57m54s
